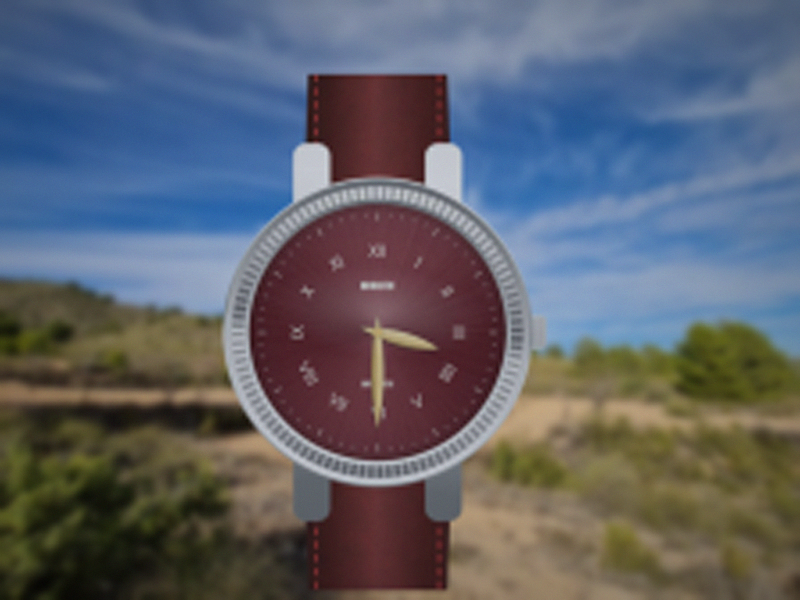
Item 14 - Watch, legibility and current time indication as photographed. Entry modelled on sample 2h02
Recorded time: 3h30
